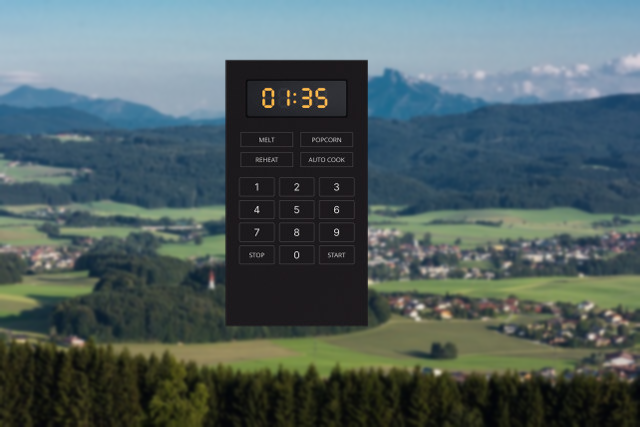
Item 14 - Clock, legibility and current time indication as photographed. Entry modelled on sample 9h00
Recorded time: 1h35
